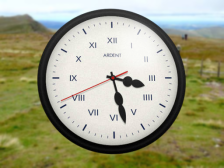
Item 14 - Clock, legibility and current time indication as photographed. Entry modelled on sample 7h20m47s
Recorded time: 3h27m41s
